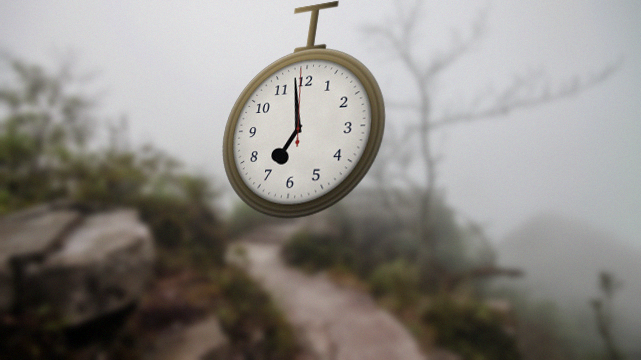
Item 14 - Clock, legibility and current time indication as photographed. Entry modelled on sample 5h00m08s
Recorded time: 6h57m59s
